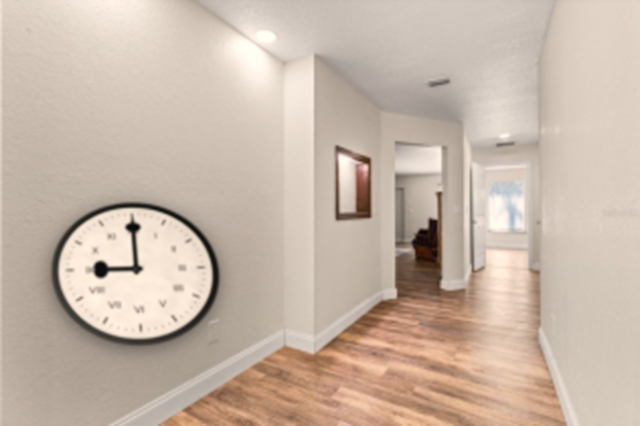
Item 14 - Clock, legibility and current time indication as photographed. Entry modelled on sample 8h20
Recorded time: 9h00
